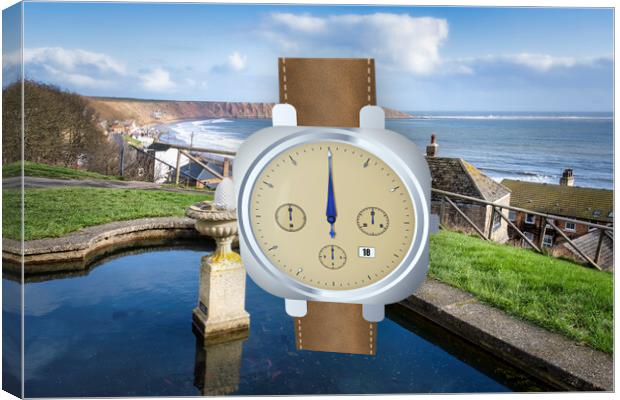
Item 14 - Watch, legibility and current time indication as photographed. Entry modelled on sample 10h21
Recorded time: 12h00
